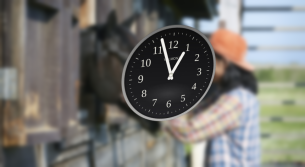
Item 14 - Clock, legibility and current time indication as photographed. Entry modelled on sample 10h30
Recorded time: 12h57
